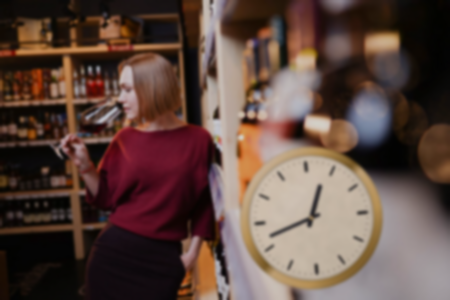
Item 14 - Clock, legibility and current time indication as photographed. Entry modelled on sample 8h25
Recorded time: 12h42
